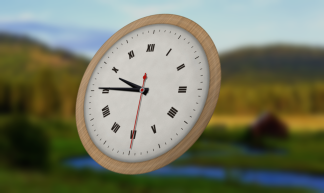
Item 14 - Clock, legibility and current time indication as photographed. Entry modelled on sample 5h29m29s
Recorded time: 9h45m30s
